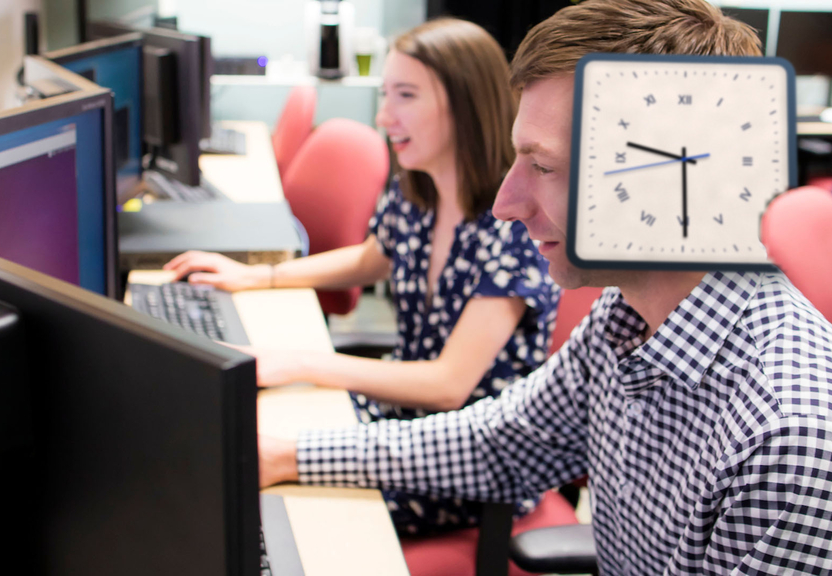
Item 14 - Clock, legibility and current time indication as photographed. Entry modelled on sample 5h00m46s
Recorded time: 9h29m43s
